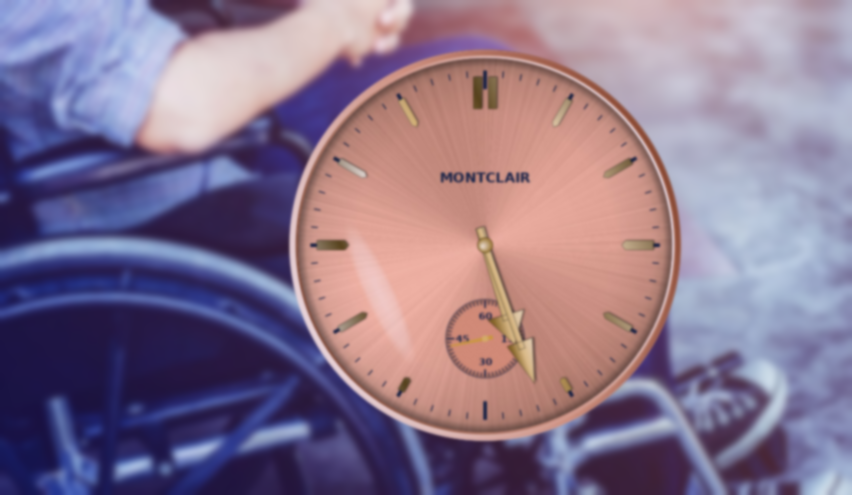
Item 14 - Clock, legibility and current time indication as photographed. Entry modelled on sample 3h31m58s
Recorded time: 5h26m43s
